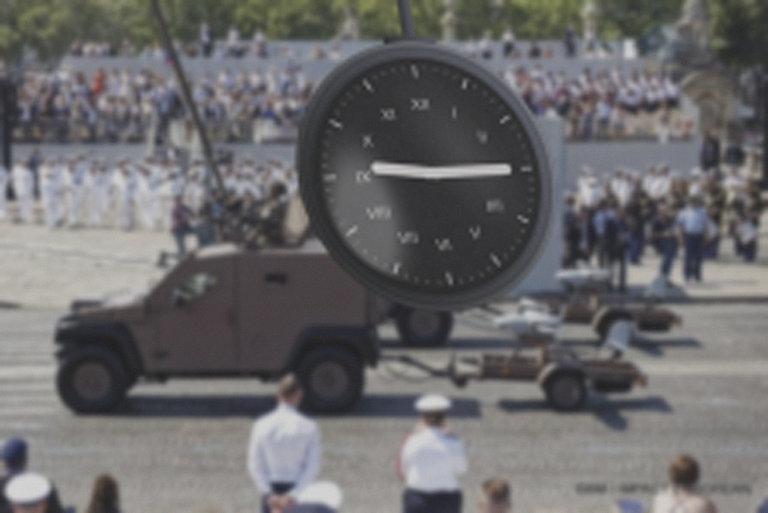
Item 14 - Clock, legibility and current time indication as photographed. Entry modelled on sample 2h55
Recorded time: 9h15
